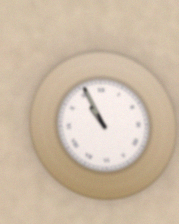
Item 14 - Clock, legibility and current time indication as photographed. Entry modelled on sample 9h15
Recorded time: 10h56
